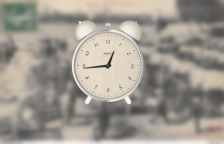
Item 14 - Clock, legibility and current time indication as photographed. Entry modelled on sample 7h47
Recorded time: 12h44
